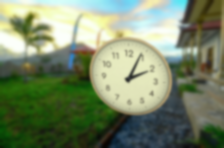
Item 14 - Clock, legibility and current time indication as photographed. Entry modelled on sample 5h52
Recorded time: 2h04
